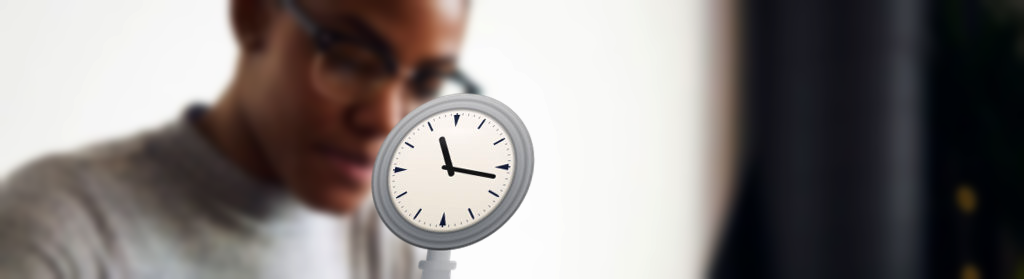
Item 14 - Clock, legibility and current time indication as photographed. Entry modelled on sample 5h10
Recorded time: 11h17
